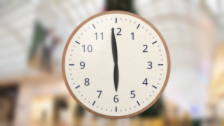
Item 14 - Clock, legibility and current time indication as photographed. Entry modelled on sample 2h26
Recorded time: 5h59
